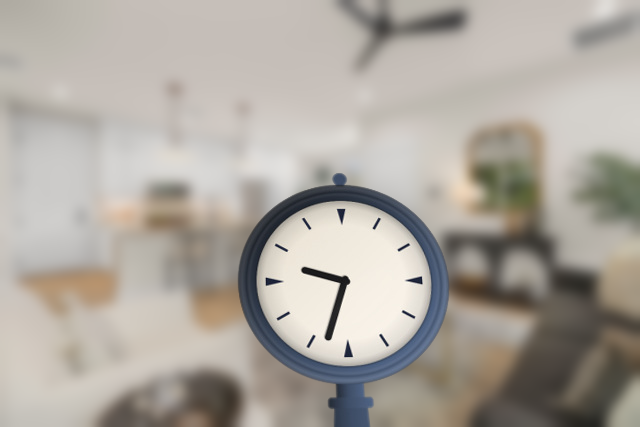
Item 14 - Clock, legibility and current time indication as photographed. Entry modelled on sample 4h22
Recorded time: 9h33
